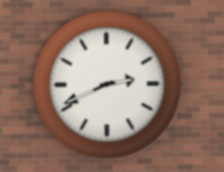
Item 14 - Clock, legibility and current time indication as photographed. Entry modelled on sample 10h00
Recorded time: 2h41
